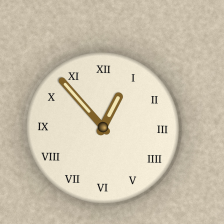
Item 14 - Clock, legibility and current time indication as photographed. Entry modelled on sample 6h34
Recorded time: 12h53
